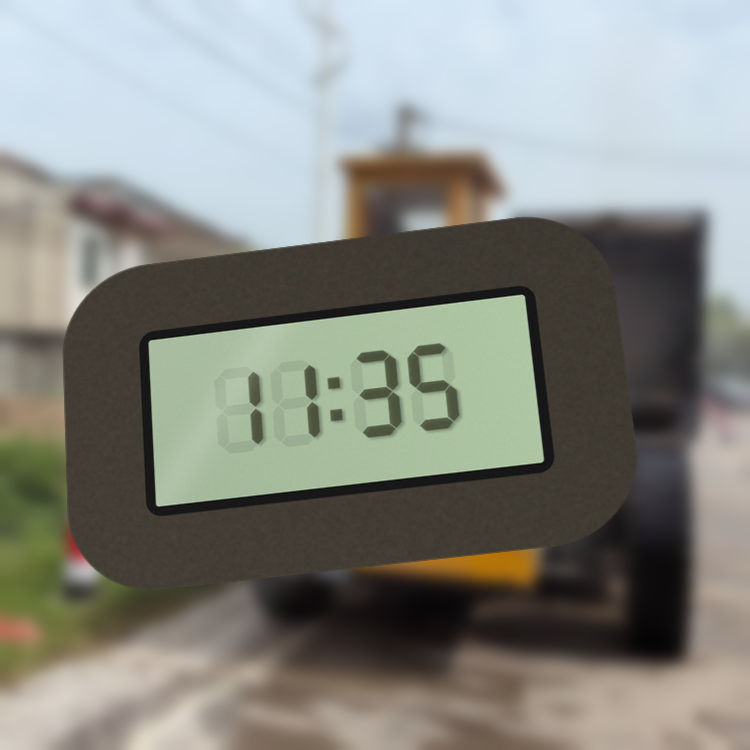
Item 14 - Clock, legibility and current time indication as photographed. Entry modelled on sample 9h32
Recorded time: 11h35
